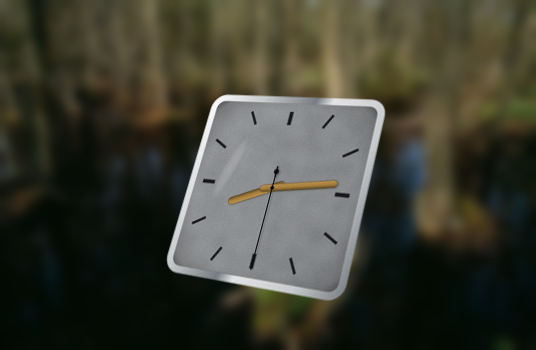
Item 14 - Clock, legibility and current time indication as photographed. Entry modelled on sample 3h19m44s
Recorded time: 8h13m30s
